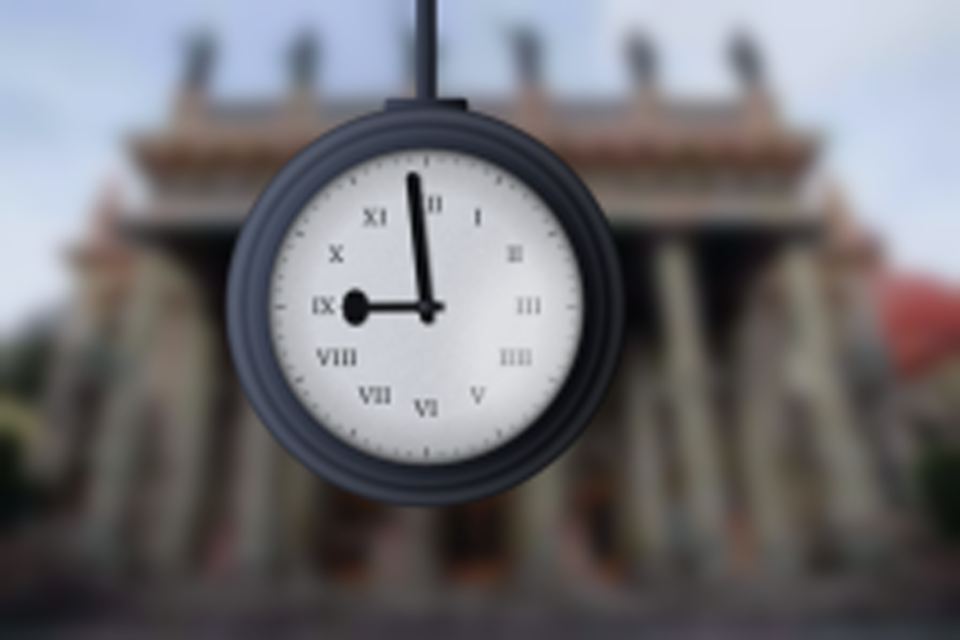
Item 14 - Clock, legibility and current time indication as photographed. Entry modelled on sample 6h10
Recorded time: 8h59
